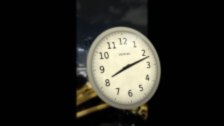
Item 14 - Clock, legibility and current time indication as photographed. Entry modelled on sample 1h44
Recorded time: 8h12
